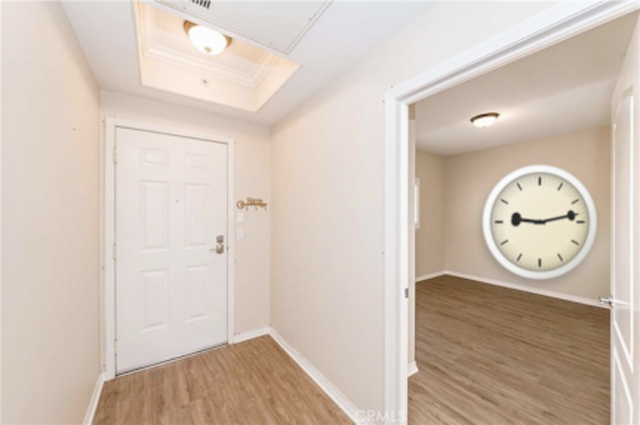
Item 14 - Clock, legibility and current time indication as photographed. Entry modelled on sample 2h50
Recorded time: 9h13
